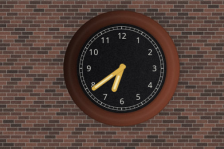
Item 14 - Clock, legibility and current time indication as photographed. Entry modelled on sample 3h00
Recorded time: 6h39
